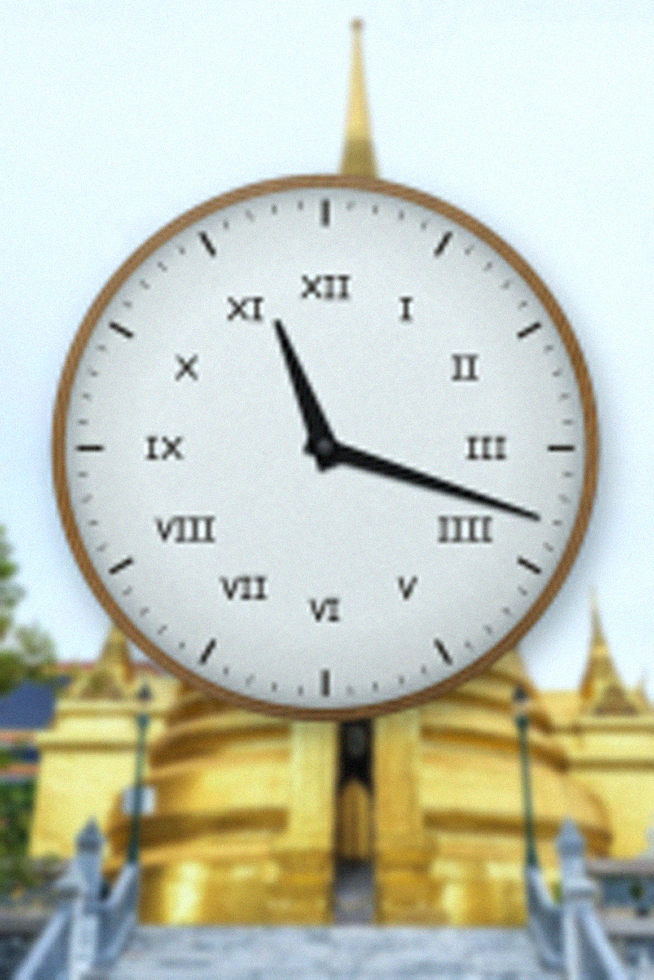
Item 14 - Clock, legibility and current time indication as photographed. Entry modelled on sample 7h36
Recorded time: 11h18
